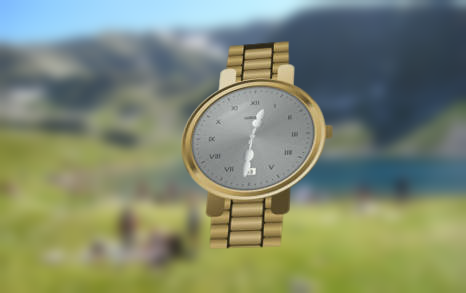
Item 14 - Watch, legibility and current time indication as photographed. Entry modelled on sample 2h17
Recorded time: 12h31
